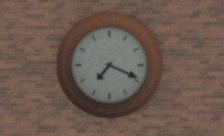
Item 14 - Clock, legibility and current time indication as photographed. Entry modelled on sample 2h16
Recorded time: 7h19
